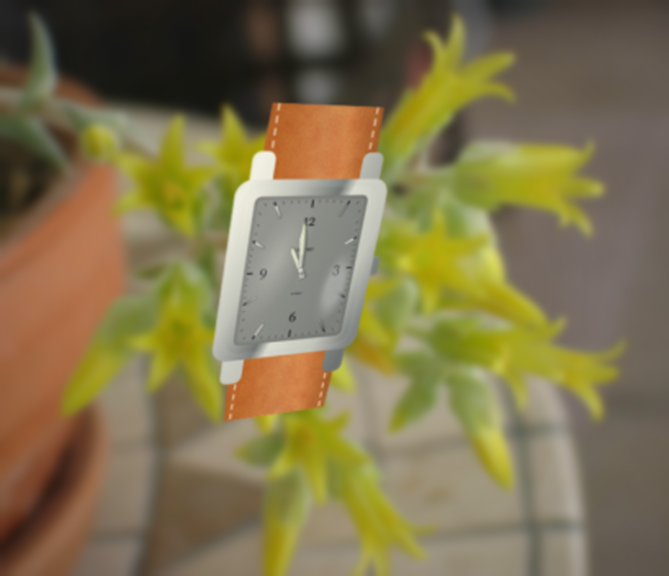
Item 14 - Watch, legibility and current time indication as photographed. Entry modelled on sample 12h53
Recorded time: 10h59
